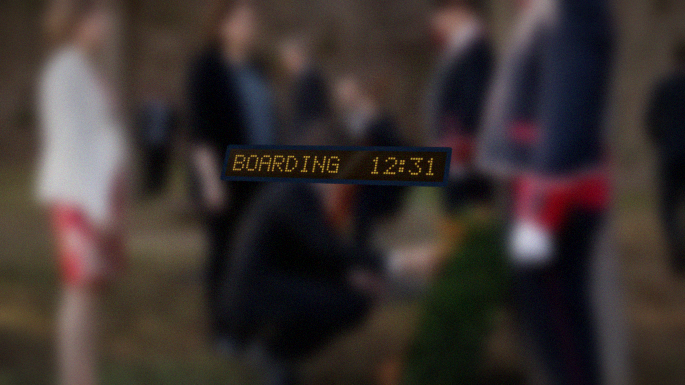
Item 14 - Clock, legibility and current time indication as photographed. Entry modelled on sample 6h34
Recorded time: 12h31
